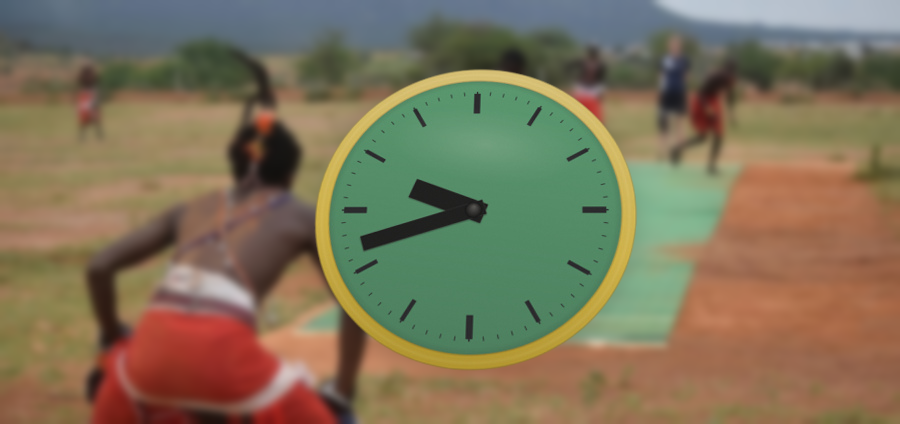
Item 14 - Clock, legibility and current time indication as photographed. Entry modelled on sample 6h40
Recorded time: 9h42
